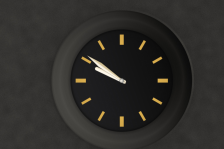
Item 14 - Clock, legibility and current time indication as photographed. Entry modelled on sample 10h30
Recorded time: 9h51
